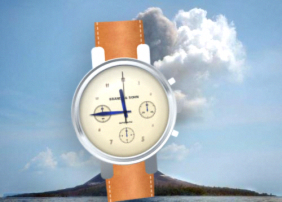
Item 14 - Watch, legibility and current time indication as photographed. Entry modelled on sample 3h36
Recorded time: 11h45
